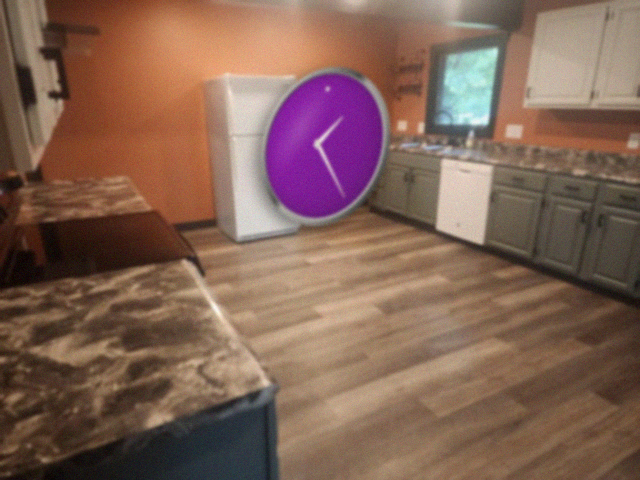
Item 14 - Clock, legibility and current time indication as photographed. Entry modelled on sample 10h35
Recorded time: 1h23
